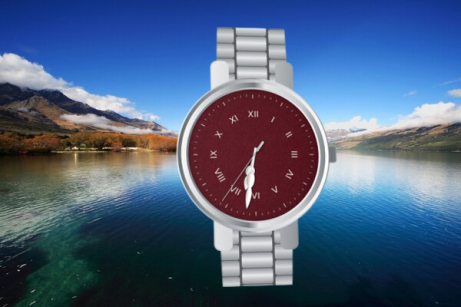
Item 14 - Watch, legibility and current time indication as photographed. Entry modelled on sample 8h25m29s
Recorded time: 6h31m36s
